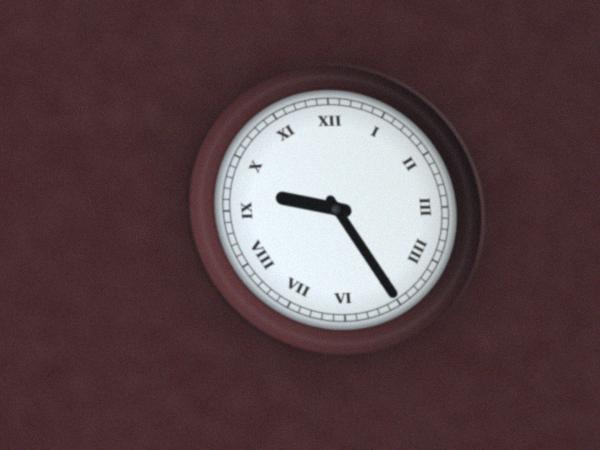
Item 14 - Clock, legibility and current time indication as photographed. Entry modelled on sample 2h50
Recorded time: 9h25
